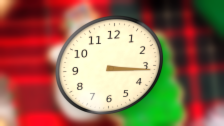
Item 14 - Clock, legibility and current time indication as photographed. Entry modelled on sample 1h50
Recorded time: 3h16
